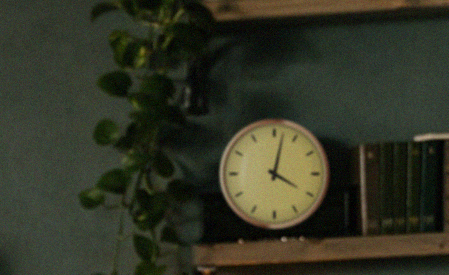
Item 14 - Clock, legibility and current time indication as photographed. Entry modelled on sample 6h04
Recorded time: 4h02
